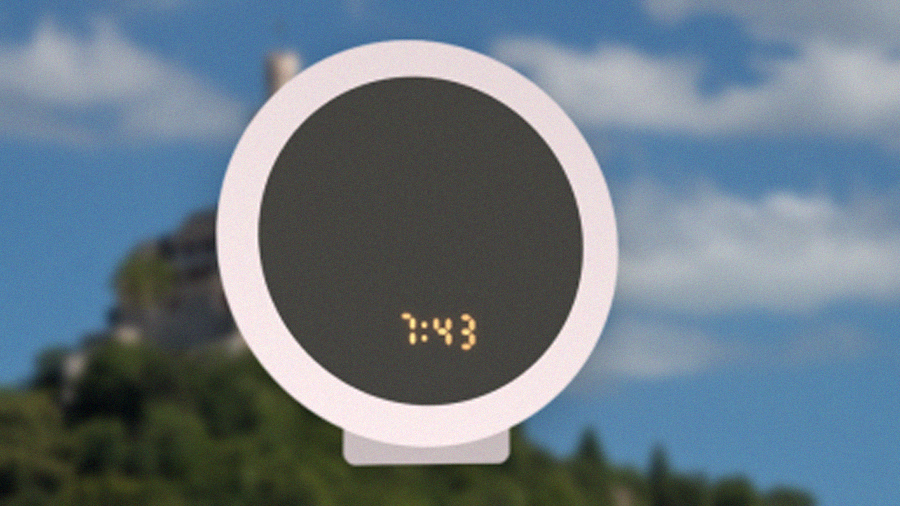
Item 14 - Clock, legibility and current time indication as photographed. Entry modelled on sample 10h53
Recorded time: 7h43
